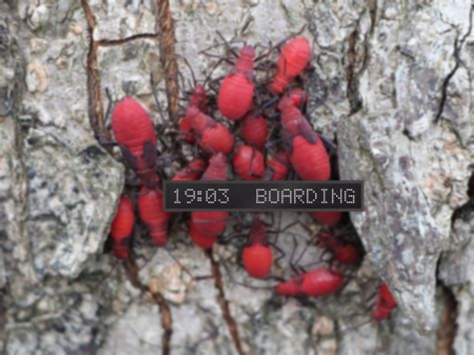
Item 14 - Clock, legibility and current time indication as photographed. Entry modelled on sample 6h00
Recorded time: 19h03
